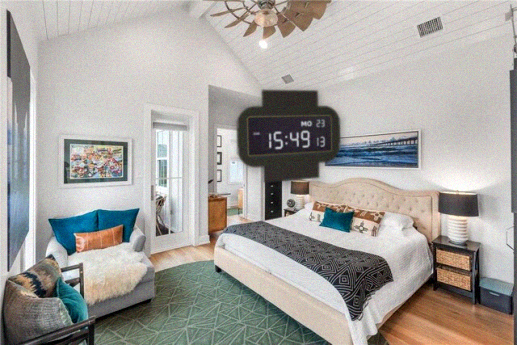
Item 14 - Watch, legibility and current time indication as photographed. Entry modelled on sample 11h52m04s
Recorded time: 15h49m13s
